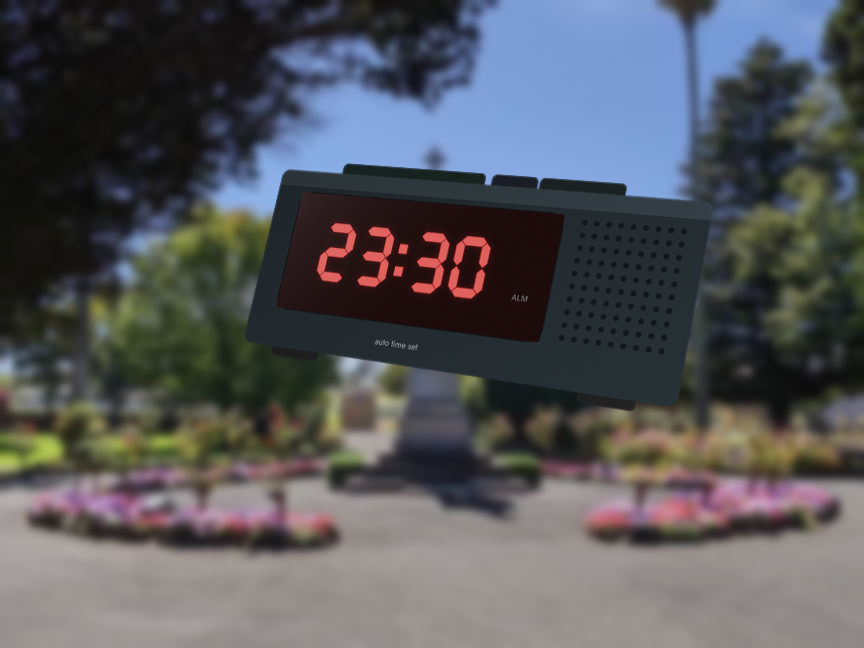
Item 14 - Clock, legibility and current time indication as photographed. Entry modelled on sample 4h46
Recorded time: 23h30
